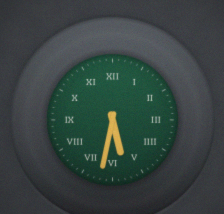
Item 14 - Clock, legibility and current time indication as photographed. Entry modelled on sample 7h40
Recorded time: 5h32
